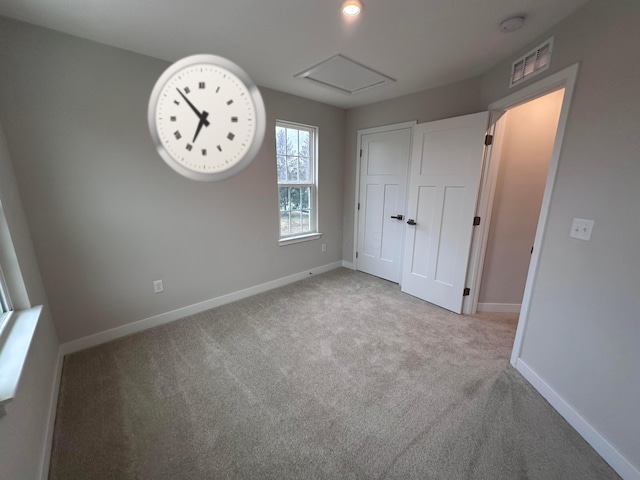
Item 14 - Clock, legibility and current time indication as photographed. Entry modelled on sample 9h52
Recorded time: 6h53
